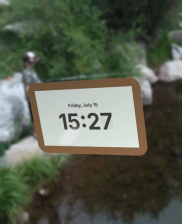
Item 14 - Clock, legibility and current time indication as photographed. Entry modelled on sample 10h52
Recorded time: 15h27
